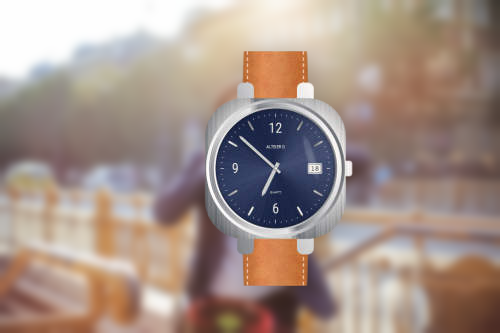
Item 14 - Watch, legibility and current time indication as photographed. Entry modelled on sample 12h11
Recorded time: 6h52
